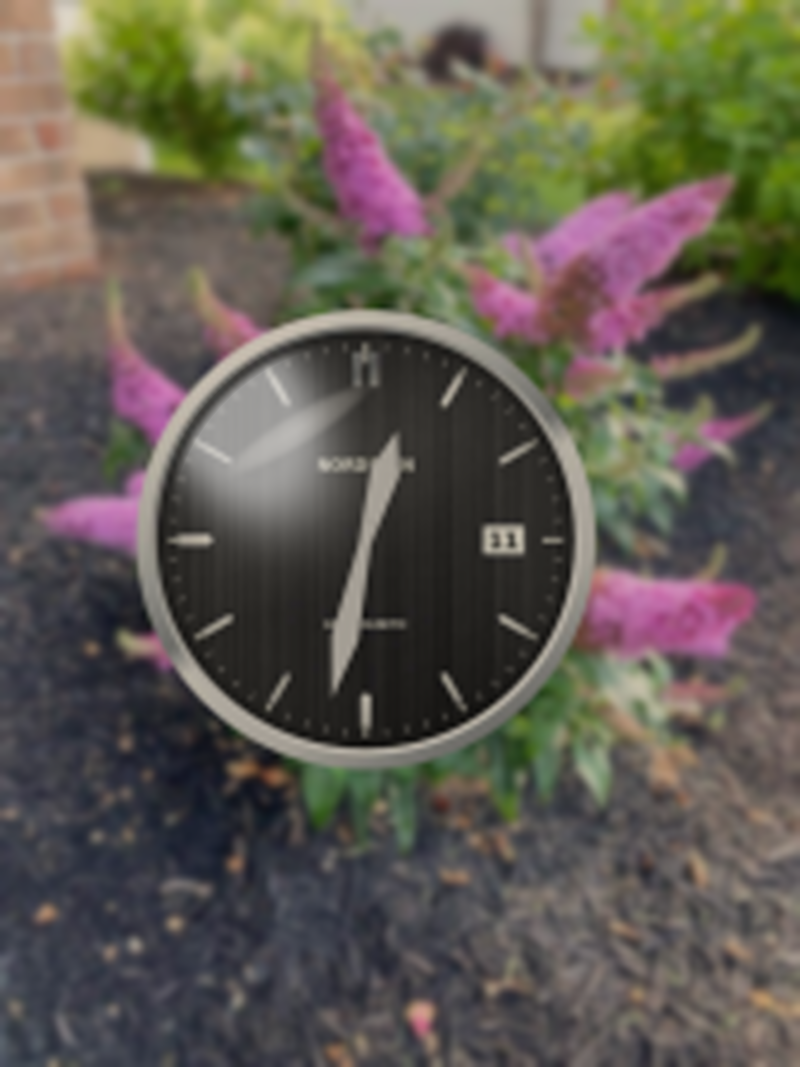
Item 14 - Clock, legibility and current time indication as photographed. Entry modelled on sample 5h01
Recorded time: 12h32
